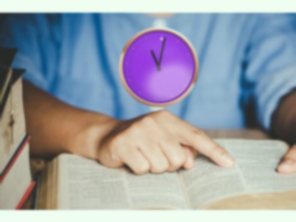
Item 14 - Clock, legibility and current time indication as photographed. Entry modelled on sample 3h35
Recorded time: 11h01
